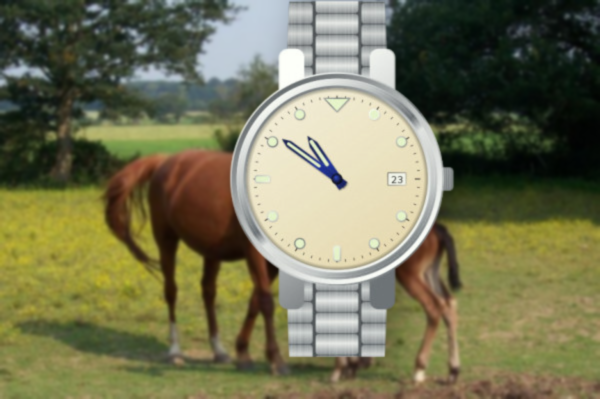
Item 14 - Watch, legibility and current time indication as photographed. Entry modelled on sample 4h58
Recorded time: 10h51
